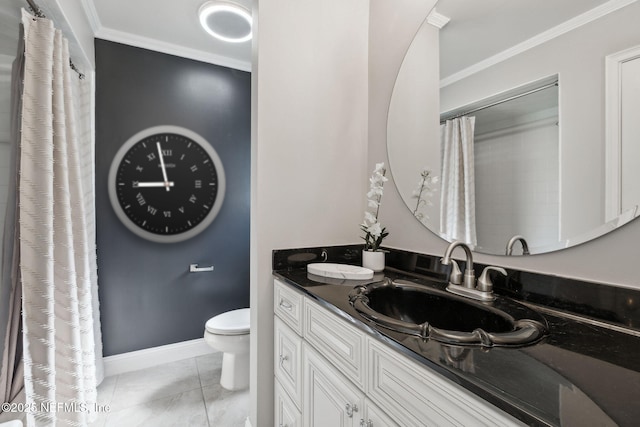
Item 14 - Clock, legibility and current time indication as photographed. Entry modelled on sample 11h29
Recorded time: 8h58
